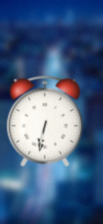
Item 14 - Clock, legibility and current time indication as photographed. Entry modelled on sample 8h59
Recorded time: 6h32
